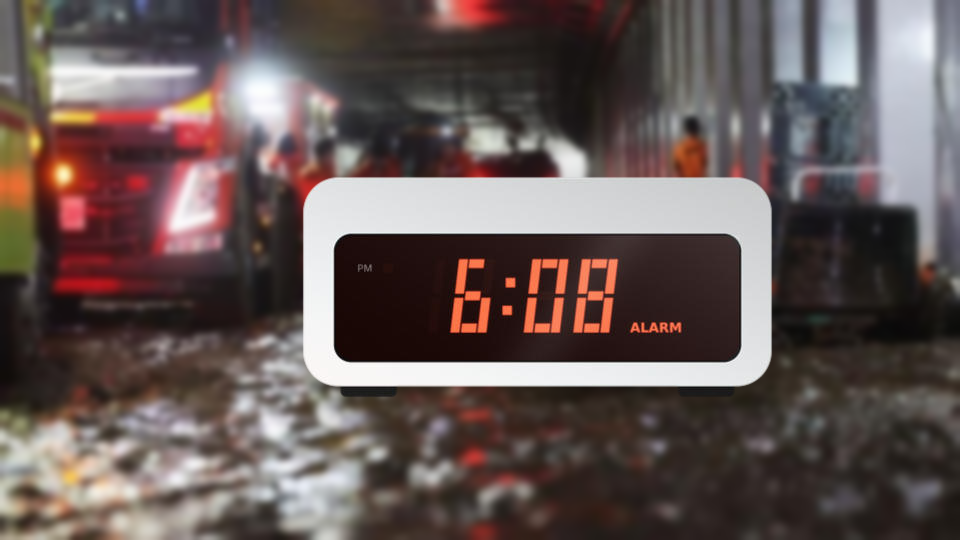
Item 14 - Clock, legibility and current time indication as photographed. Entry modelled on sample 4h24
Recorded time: 6h08
